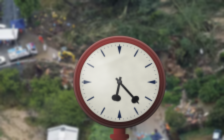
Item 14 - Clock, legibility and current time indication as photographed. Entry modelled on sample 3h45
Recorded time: 6h23
